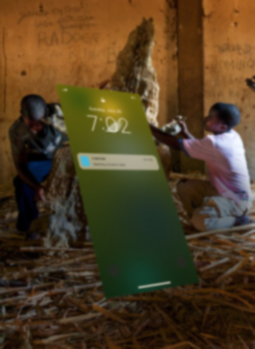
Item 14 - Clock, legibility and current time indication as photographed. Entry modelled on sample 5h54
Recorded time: 7h02
